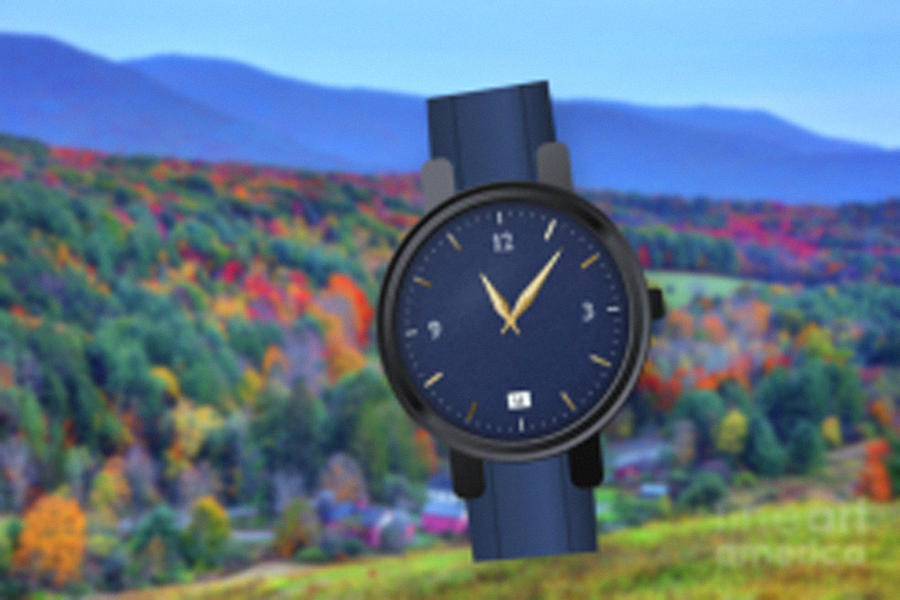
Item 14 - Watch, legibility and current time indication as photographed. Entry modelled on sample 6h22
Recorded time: 11h07
